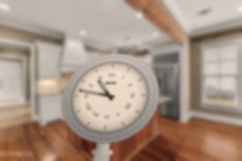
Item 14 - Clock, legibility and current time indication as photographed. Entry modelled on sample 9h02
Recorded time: 10h47
